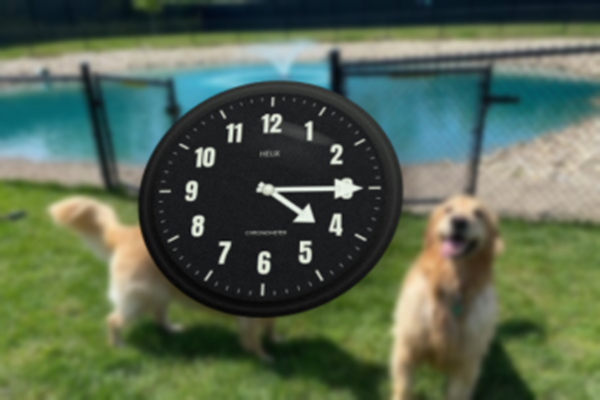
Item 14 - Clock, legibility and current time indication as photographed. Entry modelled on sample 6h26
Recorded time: 4h15
